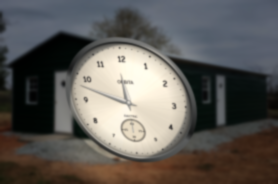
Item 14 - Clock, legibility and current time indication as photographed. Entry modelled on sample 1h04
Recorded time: 11h48
